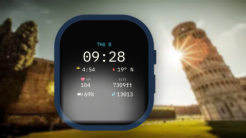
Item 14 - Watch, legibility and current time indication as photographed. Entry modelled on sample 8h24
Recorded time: 9h28
